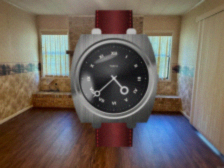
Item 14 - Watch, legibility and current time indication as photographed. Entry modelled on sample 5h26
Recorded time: 4h38
